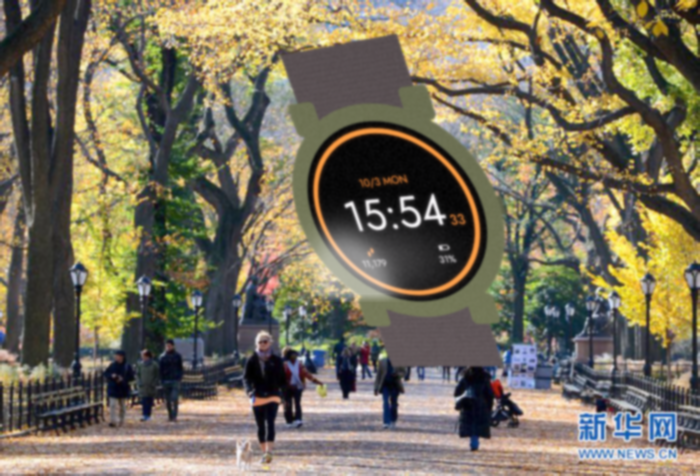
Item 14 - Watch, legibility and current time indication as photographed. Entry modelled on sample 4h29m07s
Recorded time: 15h54m33s
